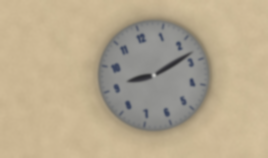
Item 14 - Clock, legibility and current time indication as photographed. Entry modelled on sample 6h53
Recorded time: 9h13
